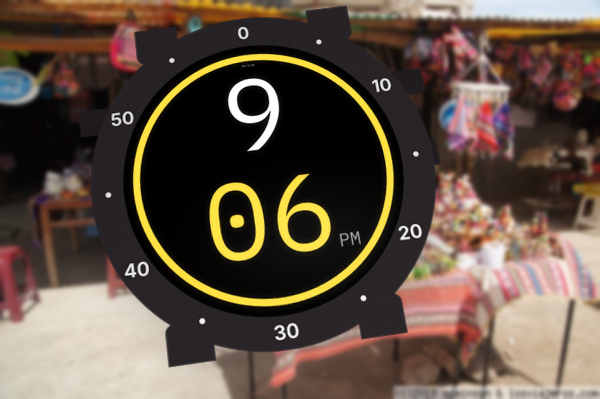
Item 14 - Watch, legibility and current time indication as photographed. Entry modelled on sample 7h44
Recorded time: 9h06
